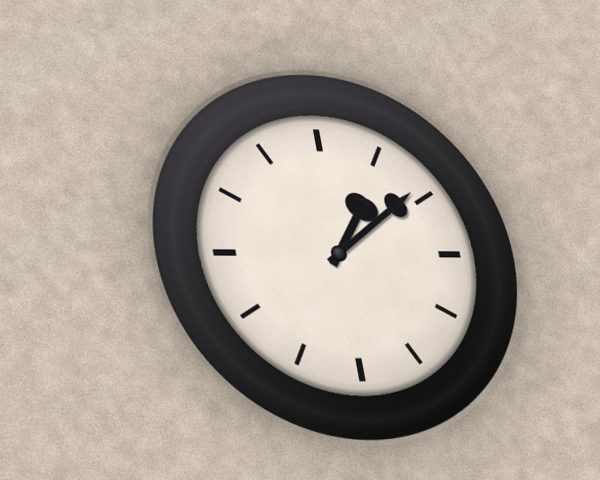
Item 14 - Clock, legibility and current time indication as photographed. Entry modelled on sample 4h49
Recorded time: 1h09
